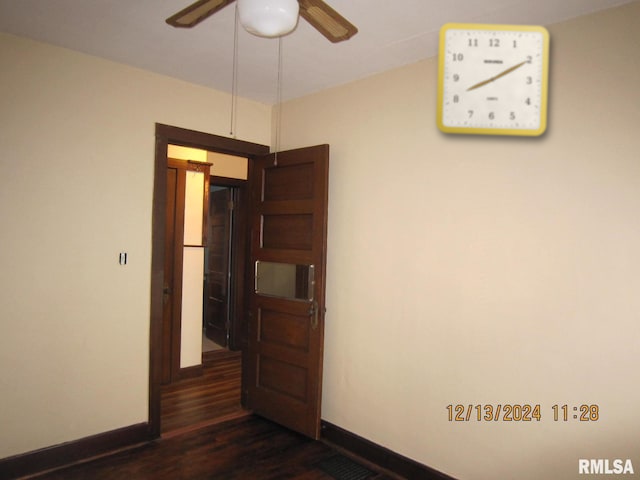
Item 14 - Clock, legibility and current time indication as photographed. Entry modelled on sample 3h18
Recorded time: 8h10
